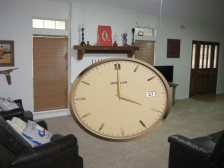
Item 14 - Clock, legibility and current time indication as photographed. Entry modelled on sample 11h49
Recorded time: 4h00
